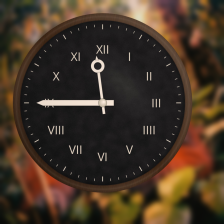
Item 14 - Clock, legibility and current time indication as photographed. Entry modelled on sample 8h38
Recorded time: 11h45
